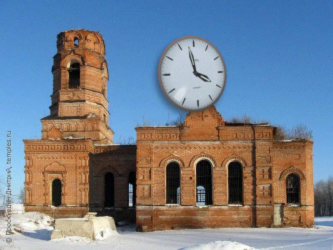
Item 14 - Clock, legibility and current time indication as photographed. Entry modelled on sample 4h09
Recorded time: 3h58
